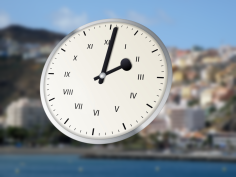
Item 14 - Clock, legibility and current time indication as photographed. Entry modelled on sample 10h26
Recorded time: 2h01
